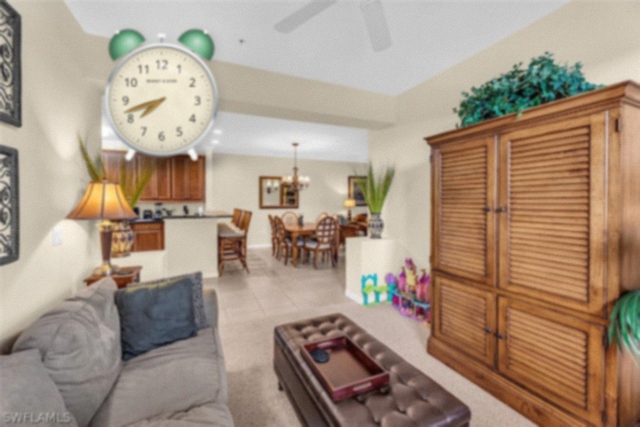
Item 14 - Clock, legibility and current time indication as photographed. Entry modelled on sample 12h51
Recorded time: 7h42
